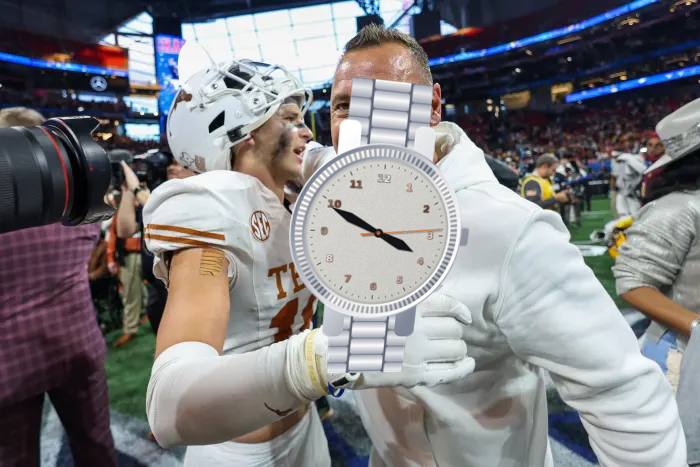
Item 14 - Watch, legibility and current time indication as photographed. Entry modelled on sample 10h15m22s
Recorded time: 3h49m14s
